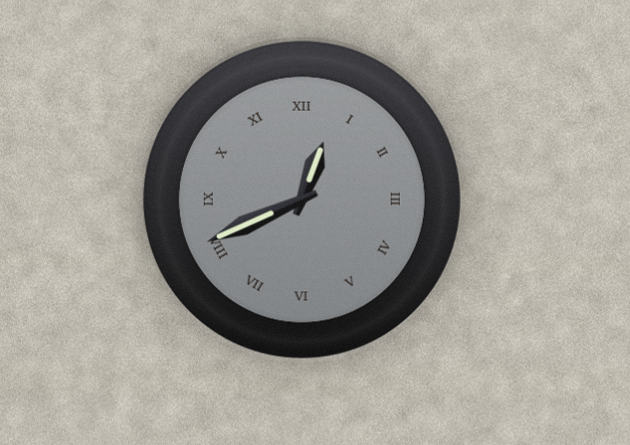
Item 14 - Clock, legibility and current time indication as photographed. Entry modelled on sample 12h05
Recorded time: 12h41
